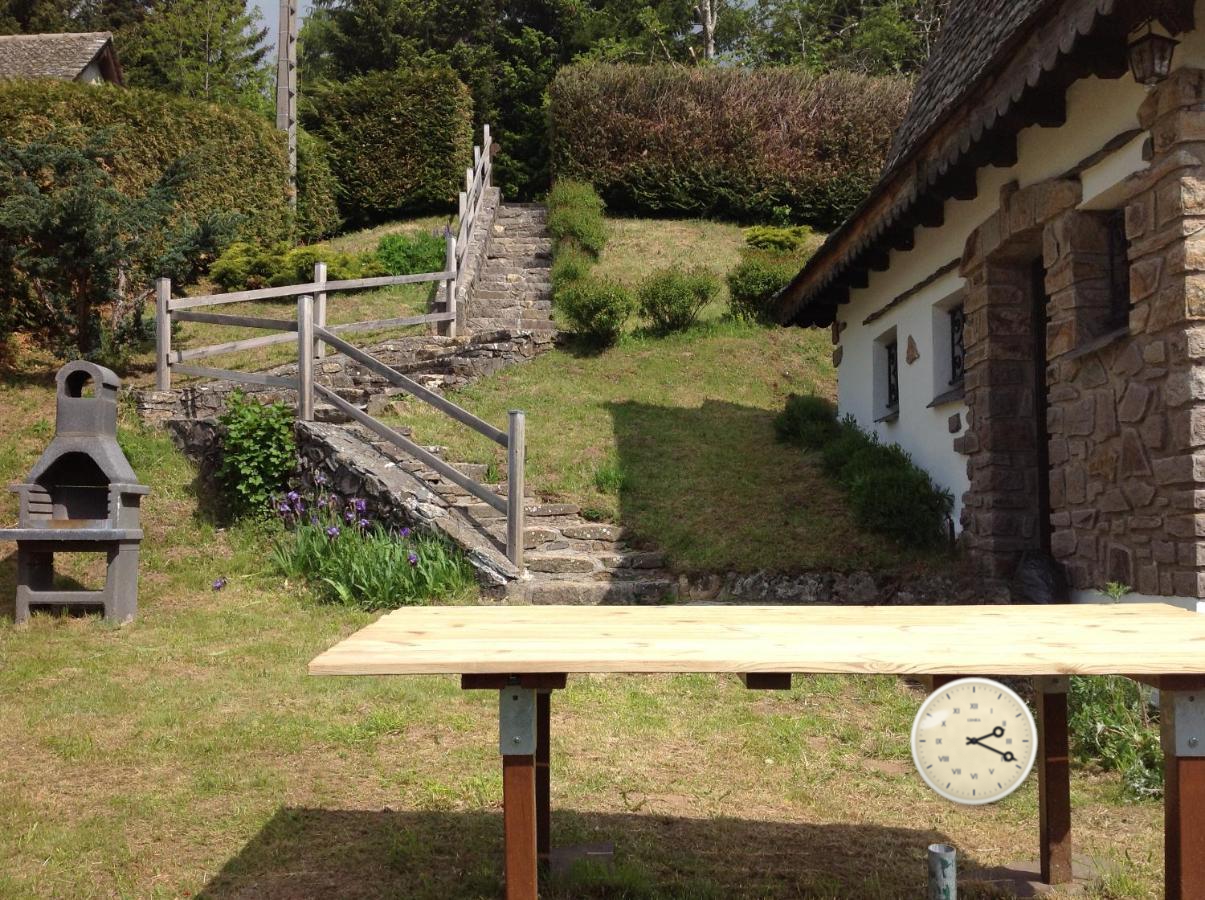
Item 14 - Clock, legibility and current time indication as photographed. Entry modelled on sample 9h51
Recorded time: 2h19
